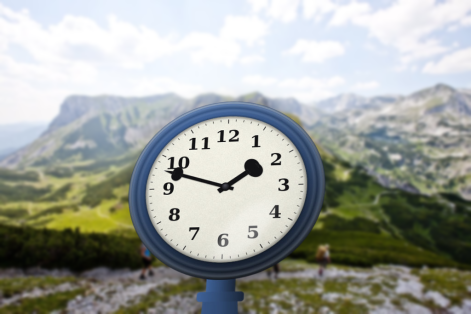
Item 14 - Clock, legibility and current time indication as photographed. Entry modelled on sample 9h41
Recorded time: 1h48
